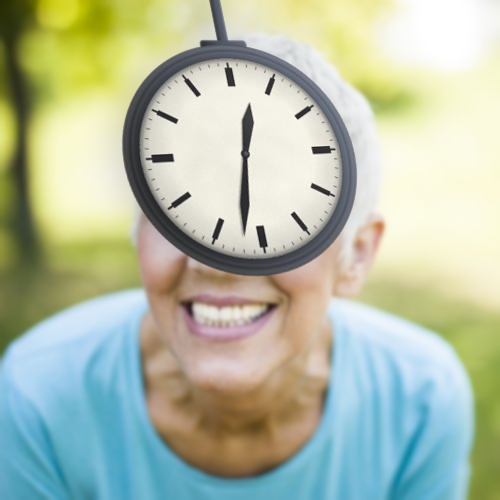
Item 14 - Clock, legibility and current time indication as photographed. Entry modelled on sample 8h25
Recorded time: 12h32
